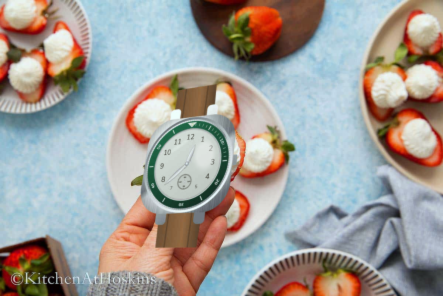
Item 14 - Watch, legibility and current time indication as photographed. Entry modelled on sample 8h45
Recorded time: 12h38
